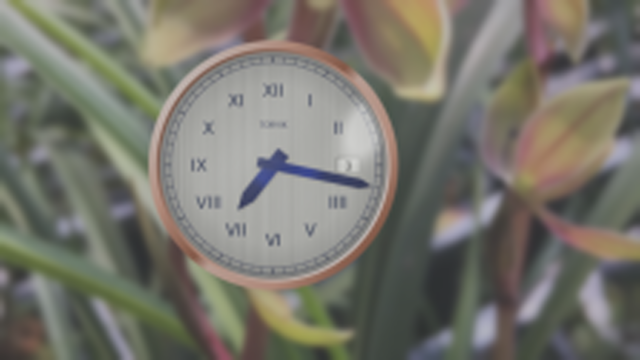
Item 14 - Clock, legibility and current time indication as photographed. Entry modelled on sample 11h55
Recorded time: 7h17
